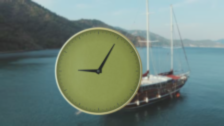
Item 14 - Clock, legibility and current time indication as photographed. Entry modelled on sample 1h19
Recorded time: 9h05
